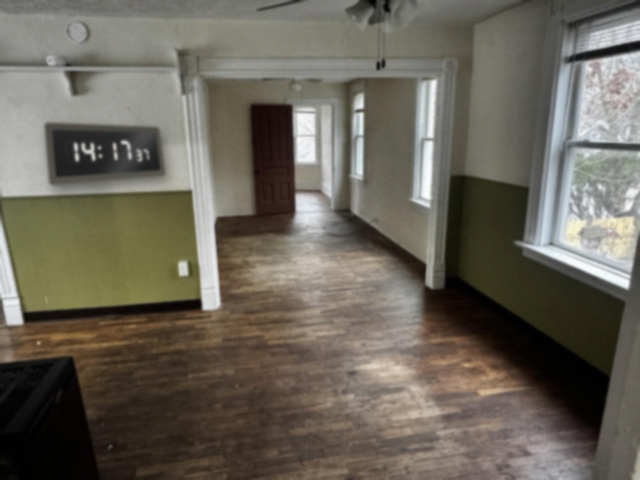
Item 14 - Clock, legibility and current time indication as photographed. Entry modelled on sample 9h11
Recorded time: 14h17
